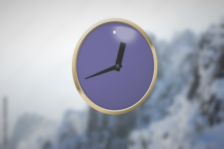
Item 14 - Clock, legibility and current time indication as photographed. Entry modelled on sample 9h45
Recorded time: 12h43
